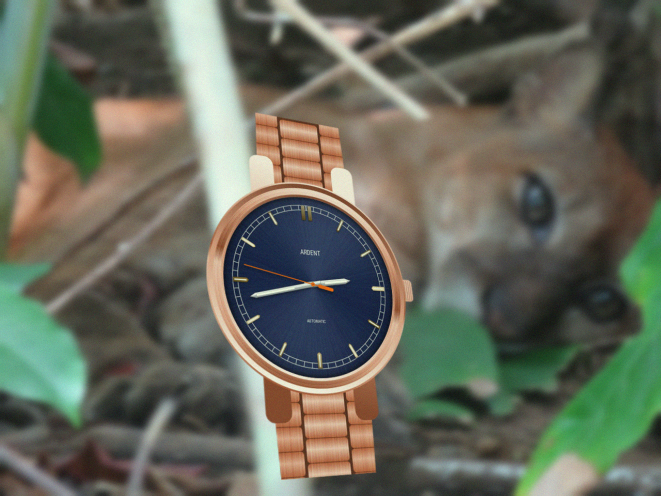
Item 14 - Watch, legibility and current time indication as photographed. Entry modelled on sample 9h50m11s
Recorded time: 2h42m47s
